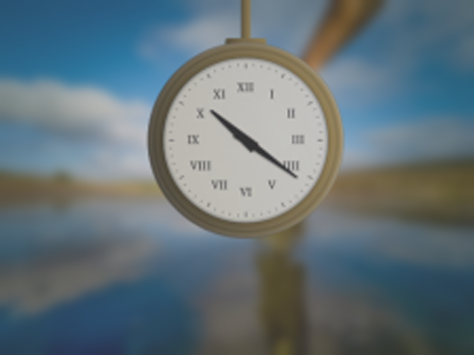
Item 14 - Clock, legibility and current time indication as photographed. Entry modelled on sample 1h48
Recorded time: 10h21
